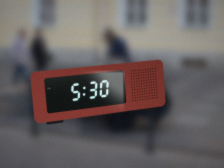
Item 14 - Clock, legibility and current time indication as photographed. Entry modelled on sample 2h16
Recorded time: 5h30
